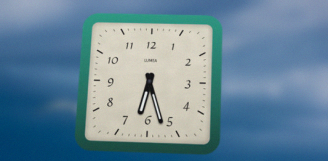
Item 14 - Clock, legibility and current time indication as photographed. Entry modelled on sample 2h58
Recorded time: 6h27
